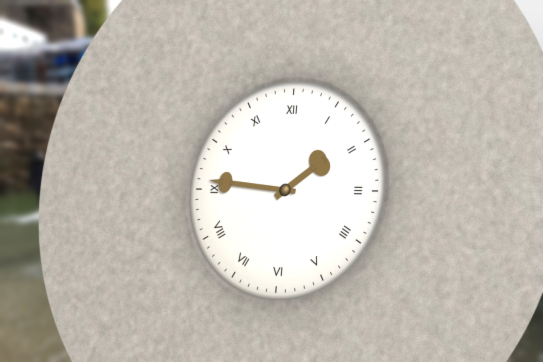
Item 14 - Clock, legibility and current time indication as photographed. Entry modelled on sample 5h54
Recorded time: 1h46
